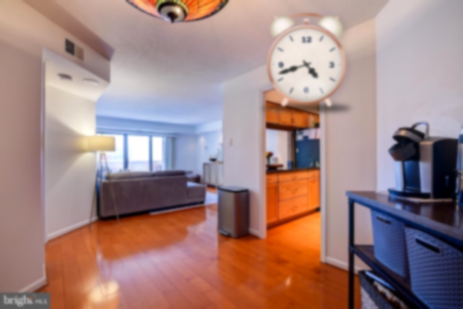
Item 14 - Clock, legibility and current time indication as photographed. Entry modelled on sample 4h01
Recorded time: 4h42
